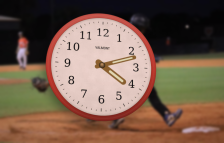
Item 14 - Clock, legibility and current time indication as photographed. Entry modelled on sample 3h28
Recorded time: 4h12
